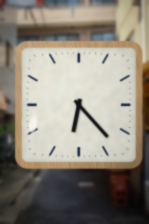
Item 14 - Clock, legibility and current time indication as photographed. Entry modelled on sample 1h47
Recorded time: 6h23
